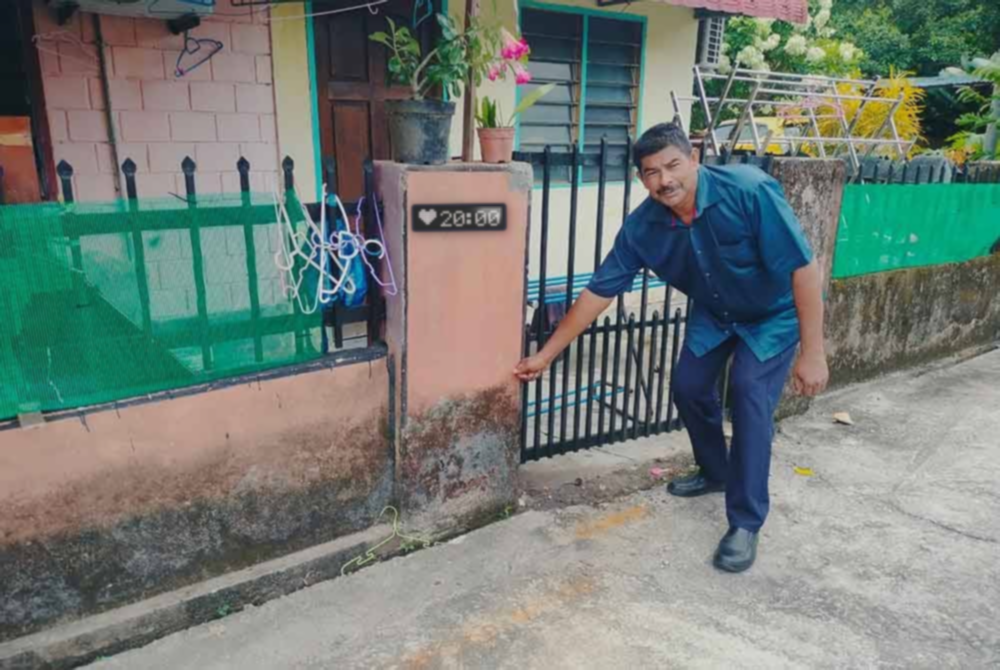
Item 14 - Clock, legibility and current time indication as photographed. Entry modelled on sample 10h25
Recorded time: 20h00
